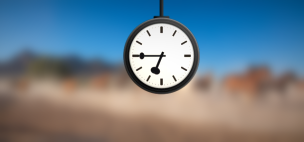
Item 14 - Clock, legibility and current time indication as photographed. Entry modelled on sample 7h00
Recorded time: 6h45
